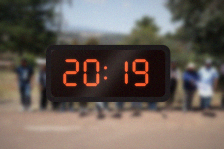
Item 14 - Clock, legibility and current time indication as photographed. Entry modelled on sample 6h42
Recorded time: 20h19
